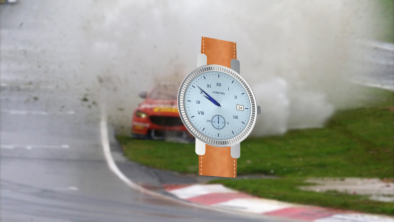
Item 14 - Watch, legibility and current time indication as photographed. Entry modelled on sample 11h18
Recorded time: 9h51
